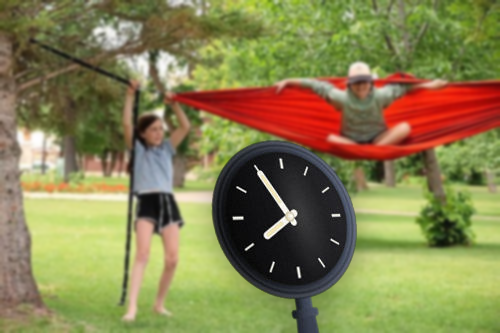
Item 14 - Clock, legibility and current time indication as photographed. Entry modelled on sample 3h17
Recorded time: 7h55
